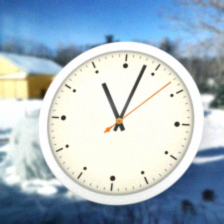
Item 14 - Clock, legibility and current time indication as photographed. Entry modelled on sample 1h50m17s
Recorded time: 11h03m08s
